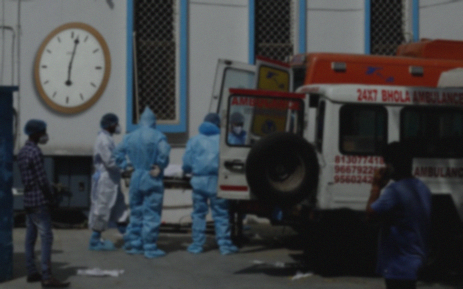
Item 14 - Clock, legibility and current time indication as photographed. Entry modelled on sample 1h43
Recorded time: 6h02
